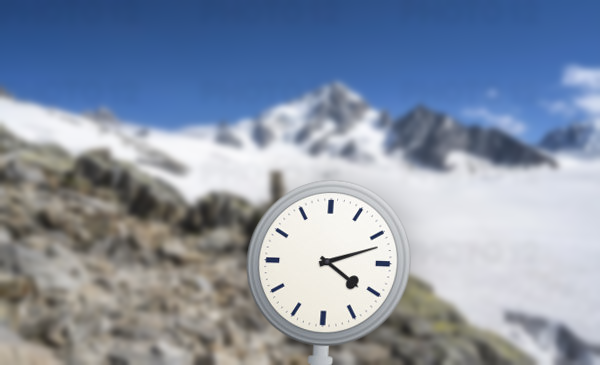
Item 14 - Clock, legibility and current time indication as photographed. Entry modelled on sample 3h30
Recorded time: 4h12
